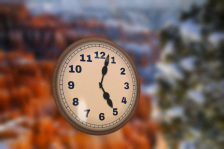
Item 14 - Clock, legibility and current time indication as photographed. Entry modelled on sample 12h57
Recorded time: 5h03
